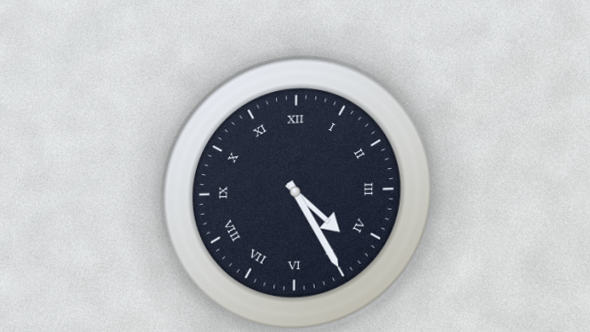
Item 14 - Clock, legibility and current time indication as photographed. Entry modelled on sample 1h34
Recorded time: 4h25
